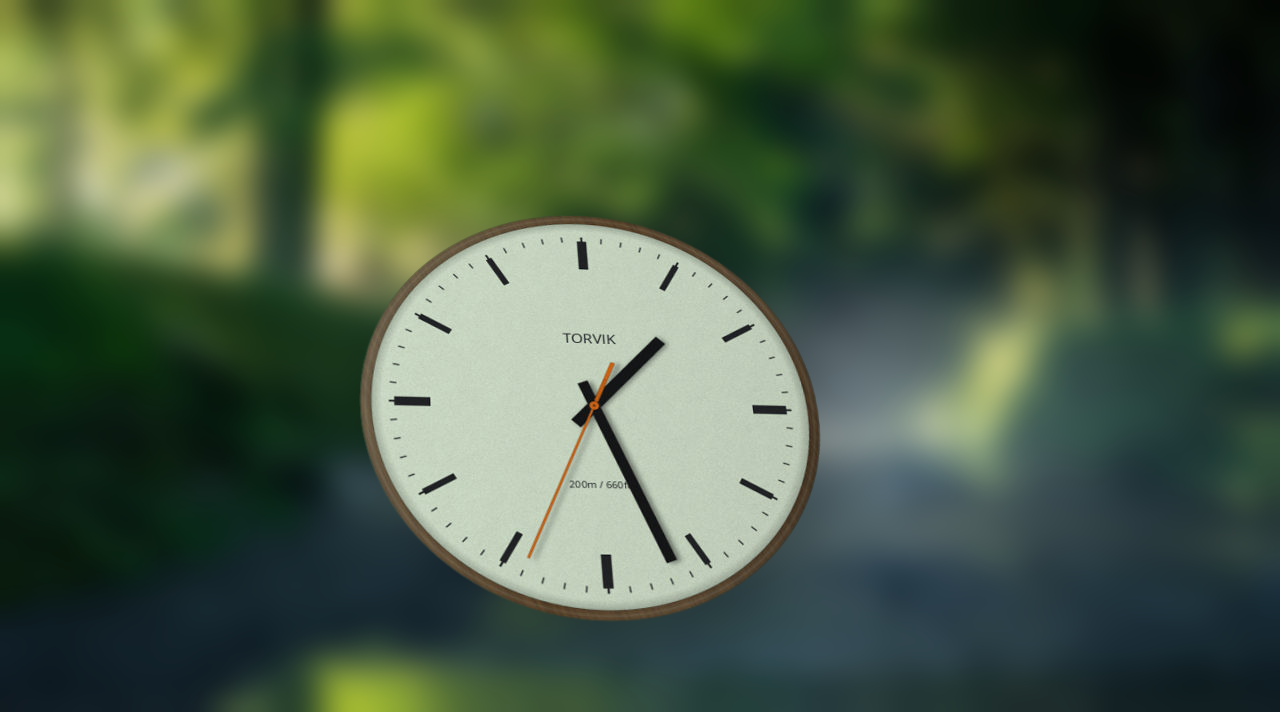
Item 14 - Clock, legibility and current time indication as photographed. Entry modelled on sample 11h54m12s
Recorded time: 1h26m34s
